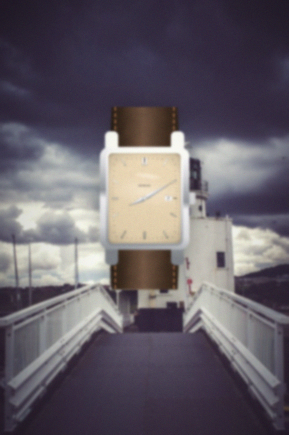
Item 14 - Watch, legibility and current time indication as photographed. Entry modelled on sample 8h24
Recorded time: 8h10
